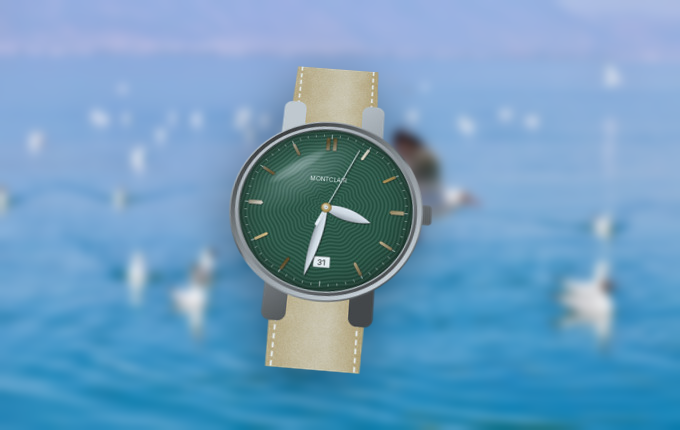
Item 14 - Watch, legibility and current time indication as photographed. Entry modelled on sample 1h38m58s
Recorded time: 3h32m04s
